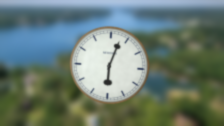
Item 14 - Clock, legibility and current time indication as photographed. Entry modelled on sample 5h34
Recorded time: 6h03
